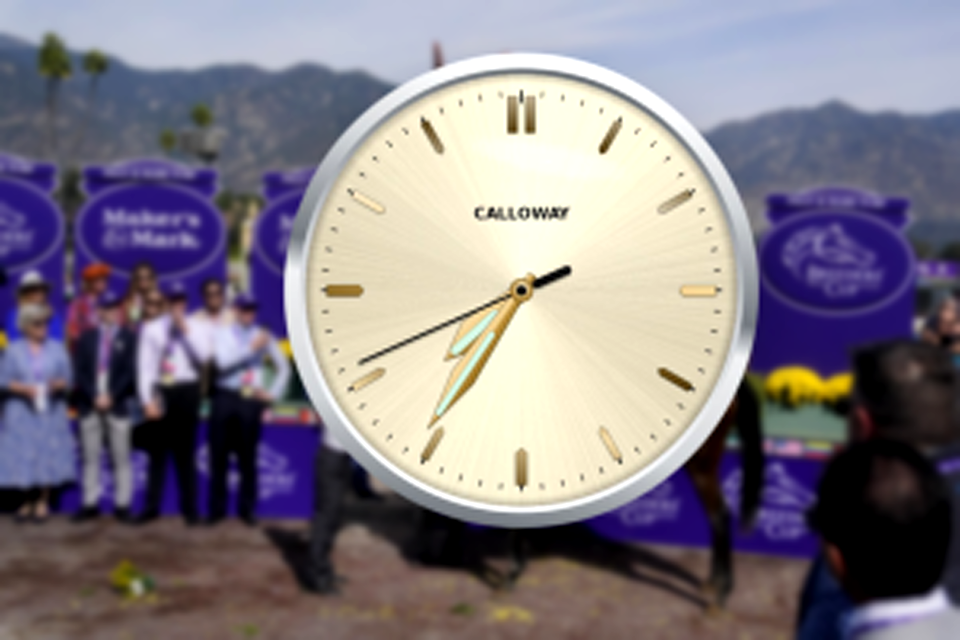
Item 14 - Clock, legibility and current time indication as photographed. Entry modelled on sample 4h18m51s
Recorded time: 7h35m41s
